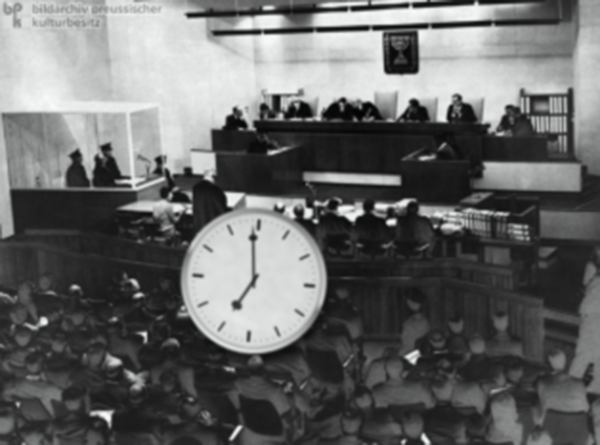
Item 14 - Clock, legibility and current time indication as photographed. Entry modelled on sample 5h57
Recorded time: 6h59
